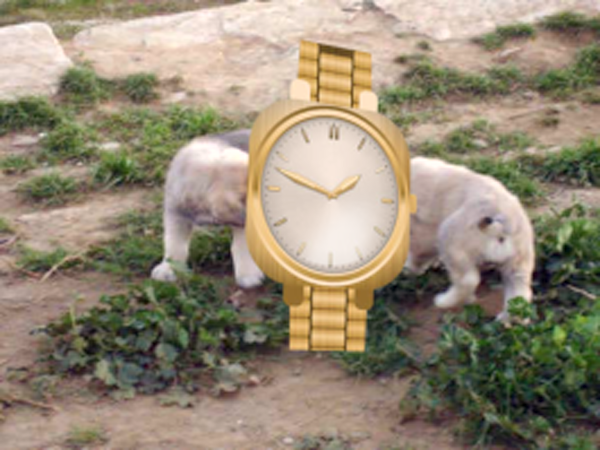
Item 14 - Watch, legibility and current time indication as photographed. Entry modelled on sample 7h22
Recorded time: 1h48
